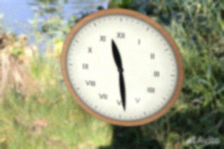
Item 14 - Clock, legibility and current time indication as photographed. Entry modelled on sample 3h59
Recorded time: 11h29
